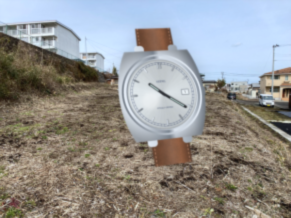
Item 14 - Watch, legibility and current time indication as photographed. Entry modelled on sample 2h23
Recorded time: 10h21
